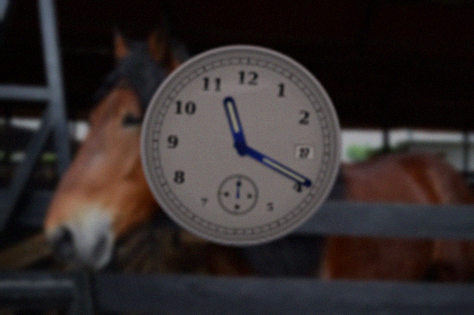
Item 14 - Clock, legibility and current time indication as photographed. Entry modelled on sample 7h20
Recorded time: 11h19
